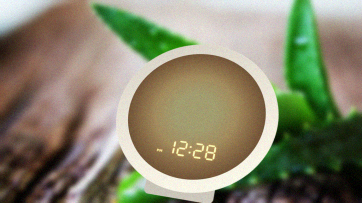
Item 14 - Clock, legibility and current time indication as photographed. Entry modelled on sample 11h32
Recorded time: 12h28
